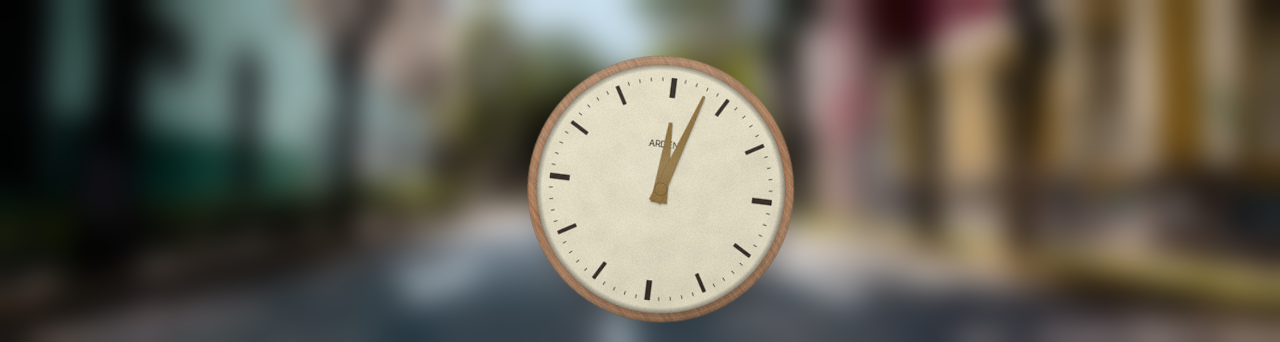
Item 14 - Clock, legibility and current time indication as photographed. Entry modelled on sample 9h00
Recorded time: 12h03
